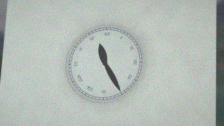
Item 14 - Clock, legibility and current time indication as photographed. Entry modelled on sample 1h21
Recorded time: 11h25
